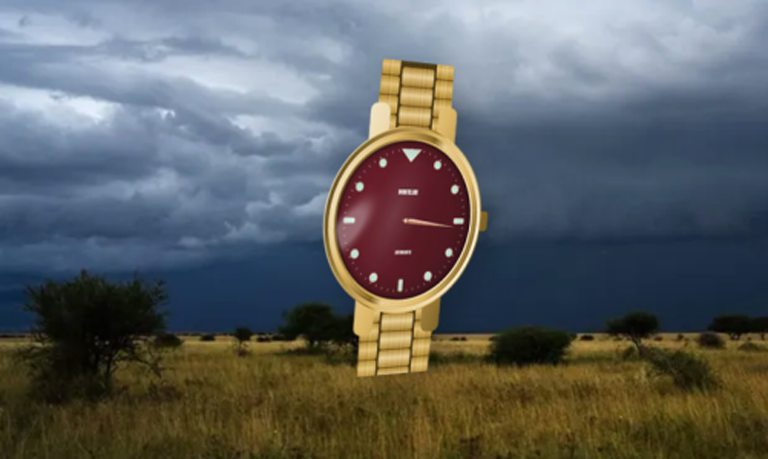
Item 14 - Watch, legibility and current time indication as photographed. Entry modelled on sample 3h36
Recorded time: 3h16
